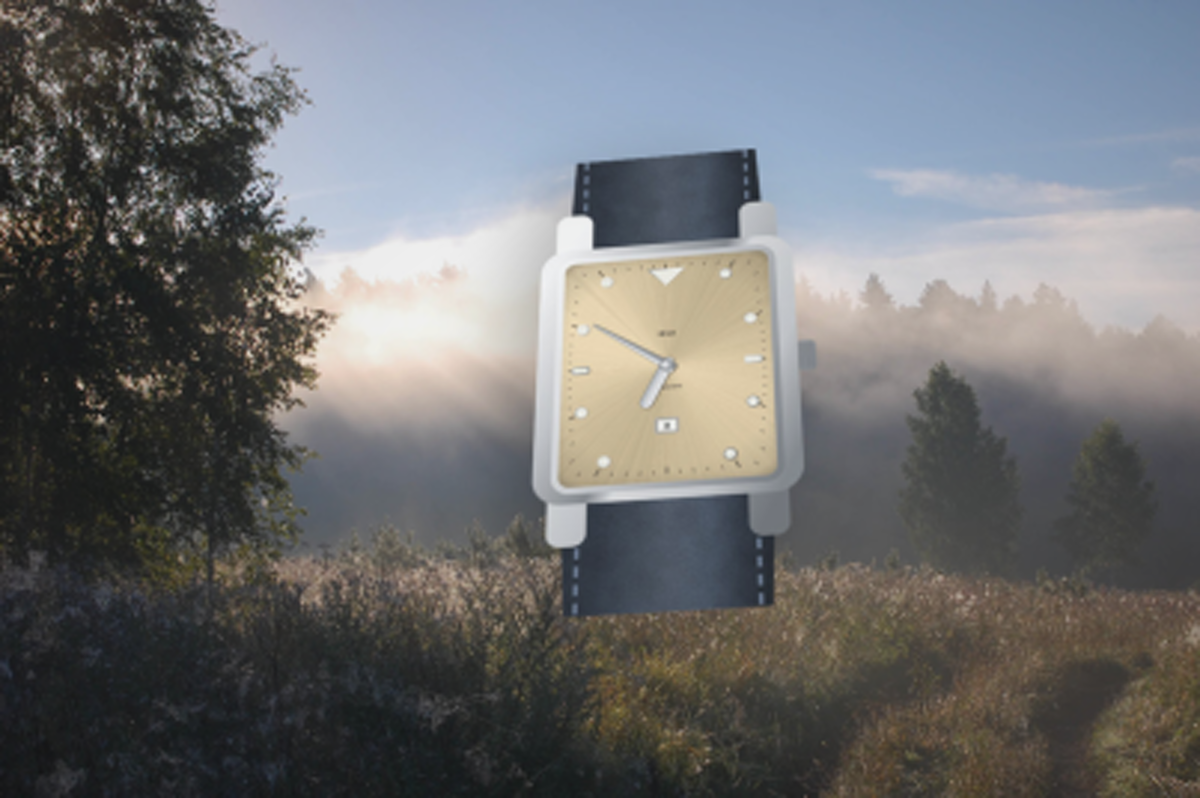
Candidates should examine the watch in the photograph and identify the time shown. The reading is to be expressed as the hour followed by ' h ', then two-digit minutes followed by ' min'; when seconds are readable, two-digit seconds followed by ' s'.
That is 6 h 51 min
